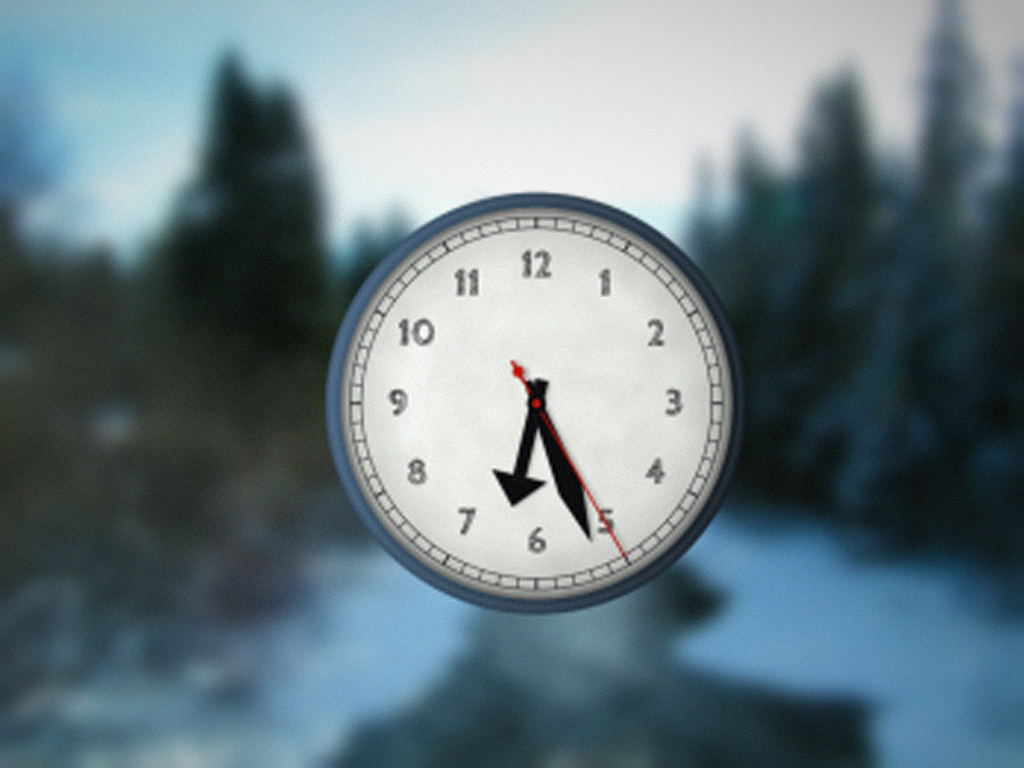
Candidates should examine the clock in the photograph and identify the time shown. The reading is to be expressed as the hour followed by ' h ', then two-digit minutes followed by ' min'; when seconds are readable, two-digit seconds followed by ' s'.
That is 6 h 26 min 25 s
